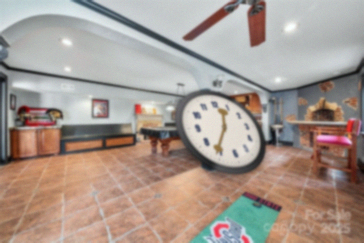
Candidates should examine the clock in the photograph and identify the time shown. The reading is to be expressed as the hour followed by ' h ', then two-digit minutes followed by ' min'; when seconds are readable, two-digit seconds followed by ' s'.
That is 12 h 36 min
